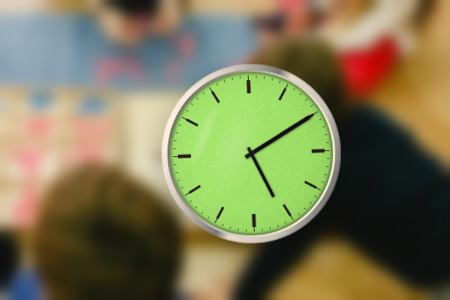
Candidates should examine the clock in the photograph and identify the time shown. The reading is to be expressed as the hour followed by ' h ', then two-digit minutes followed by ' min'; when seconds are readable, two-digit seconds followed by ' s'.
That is 5 h 10 min
